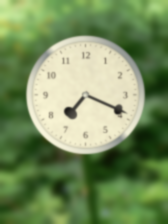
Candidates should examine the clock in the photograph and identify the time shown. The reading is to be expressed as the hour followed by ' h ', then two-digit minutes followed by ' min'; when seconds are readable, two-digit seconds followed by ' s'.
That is 7 h 19 min
